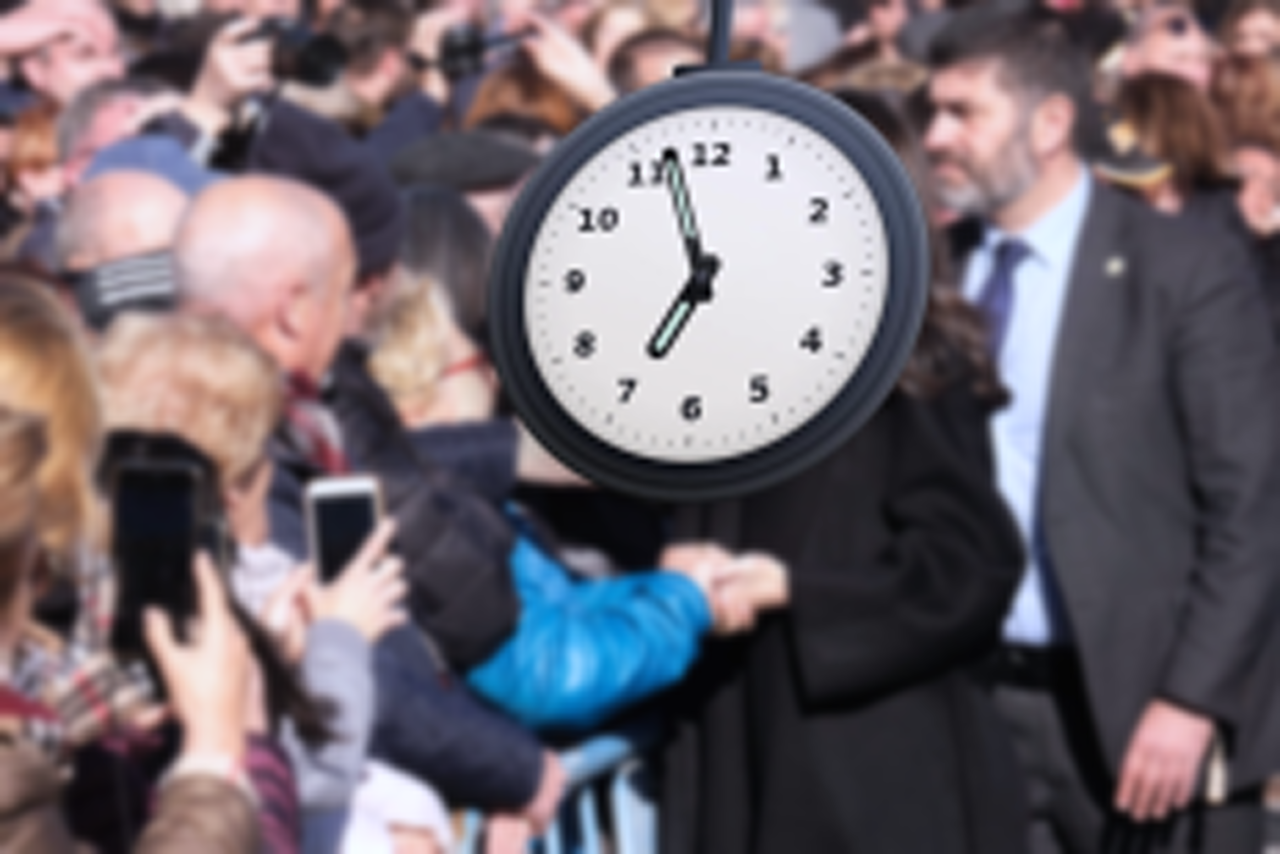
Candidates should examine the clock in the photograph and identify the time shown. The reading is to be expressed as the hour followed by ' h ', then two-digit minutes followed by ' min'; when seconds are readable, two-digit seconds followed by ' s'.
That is 6 h 57 min
